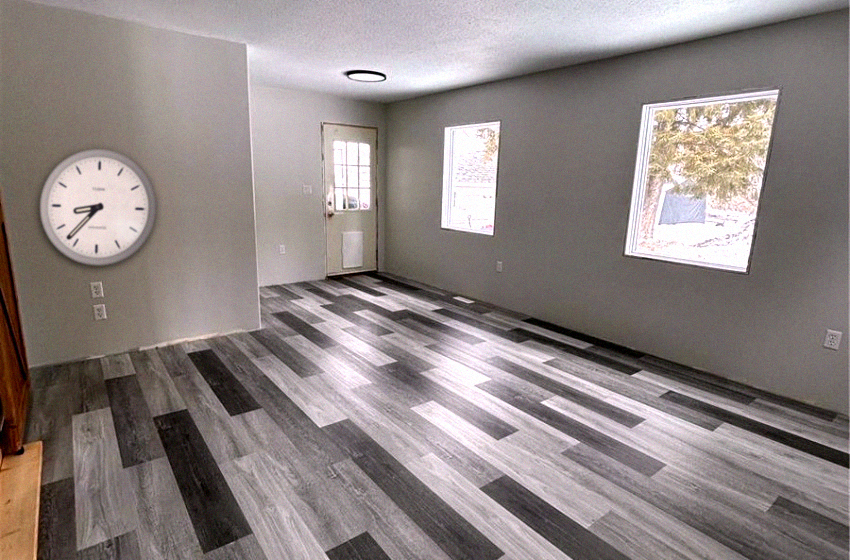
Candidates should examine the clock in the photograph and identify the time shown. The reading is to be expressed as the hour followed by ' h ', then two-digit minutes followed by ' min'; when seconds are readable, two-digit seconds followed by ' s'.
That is 8 h 37 min
